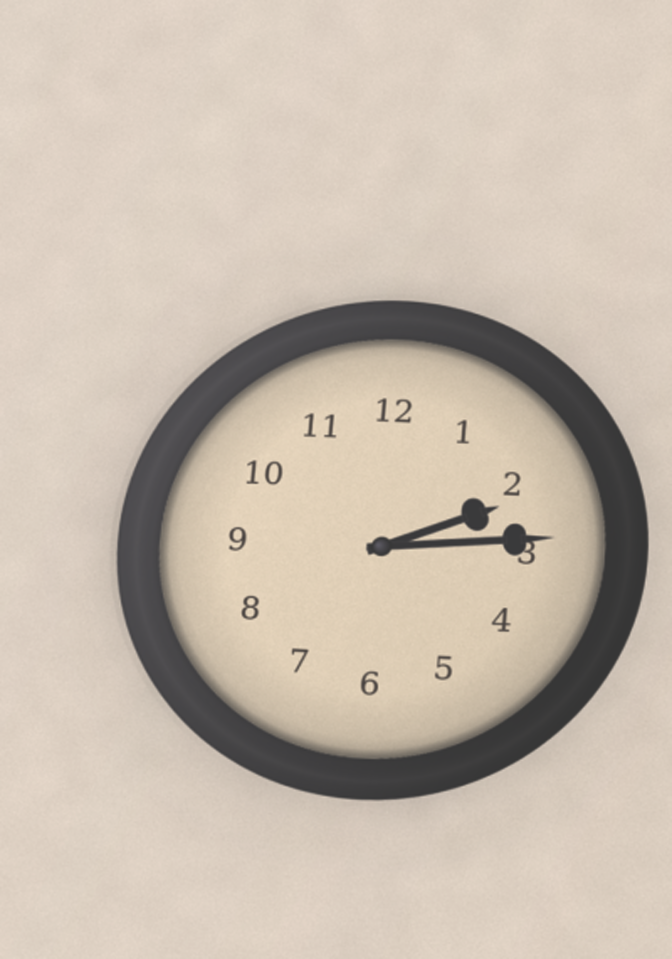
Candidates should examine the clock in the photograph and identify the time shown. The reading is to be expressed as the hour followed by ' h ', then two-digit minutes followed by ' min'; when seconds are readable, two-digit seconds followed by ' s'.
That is 2 h 14 min
